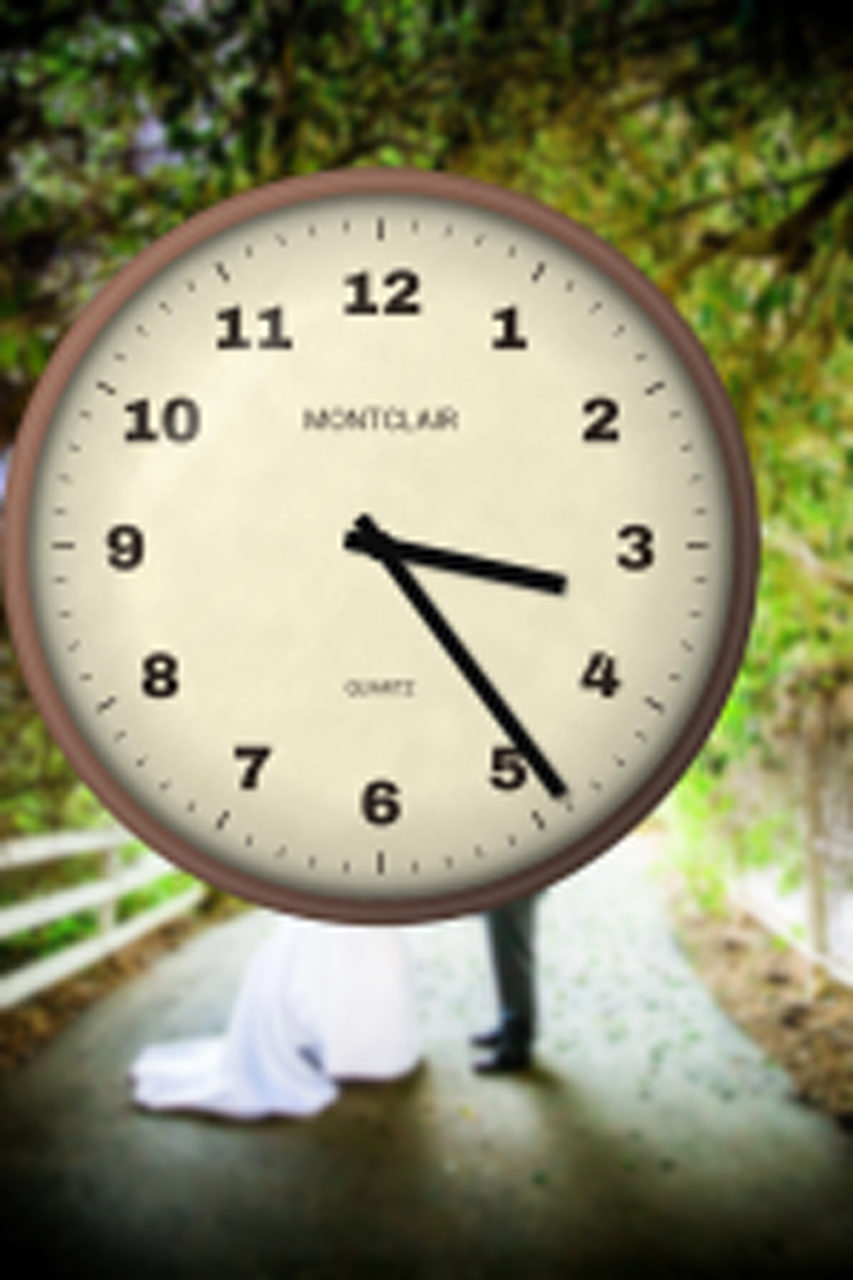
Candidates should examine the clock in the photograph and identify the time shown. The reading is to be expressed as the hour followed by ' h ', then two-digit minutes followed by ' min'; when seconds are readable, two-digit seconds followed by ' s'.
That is 3 h 24 min
